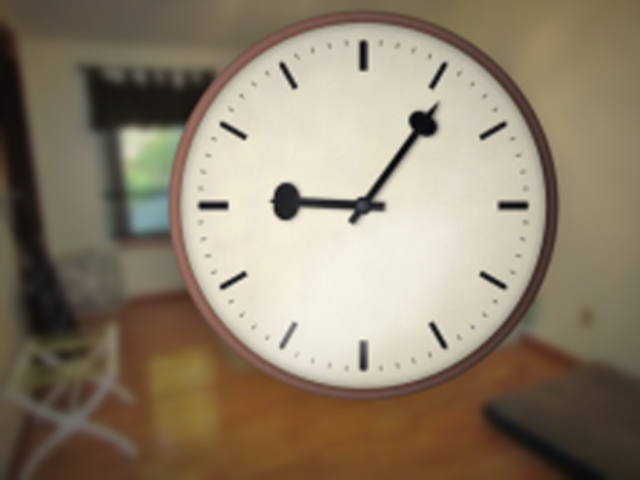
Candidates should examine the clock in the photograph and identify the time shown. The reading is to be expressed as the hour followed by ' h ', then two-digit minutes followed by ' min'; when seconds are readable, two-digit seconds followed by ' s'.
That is 9 h 06 min
